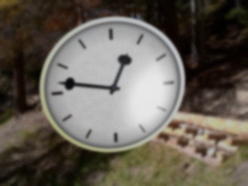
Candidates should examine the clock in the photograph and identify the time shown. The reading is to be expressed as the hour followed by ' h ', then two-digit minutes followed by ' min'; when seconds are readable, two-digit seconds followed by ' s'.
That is 12 h 47 min
